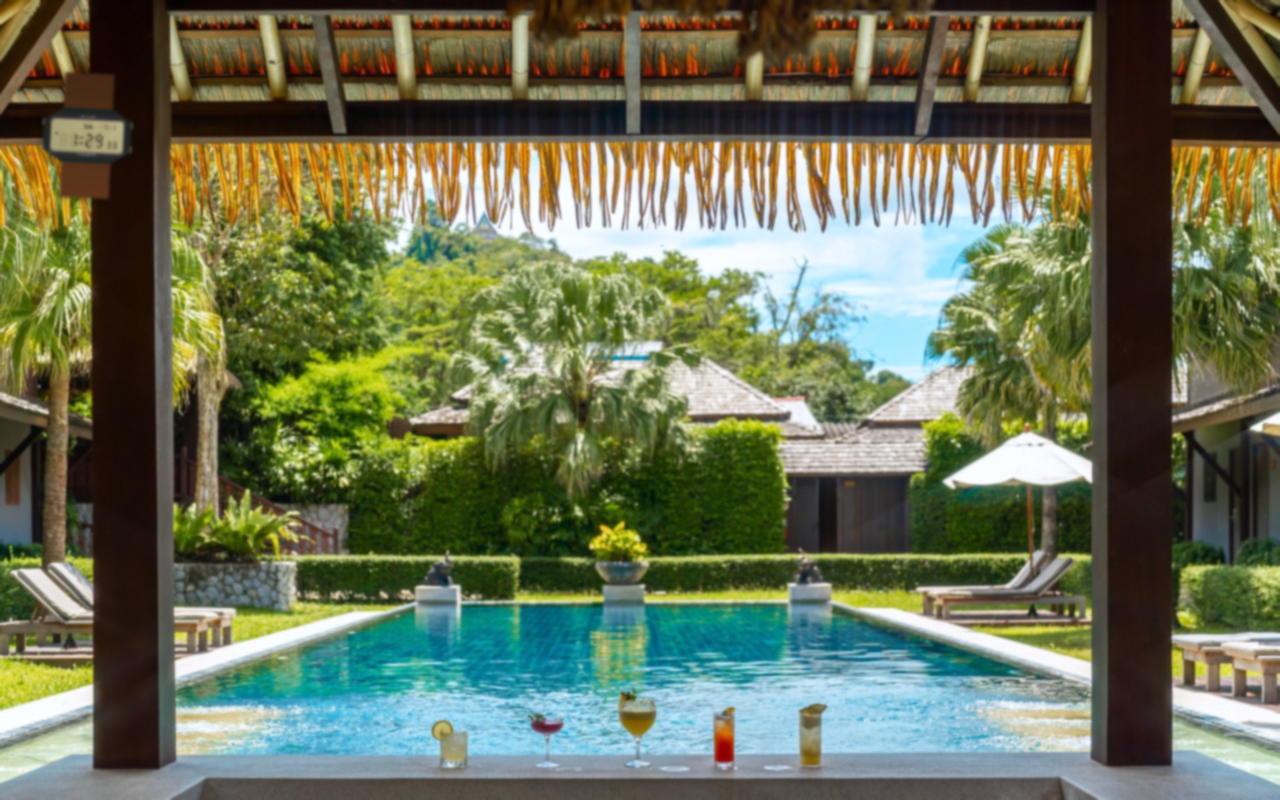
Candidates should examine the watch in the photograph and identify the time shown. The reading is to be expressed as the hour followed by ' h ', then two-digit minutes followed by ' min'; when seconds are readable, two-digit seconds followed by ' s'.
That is 1 h 29 min
